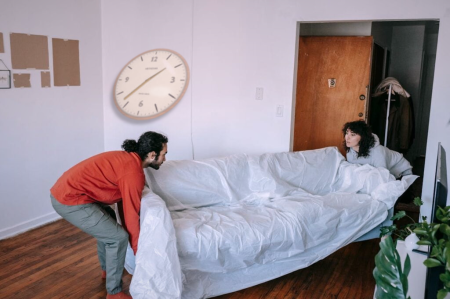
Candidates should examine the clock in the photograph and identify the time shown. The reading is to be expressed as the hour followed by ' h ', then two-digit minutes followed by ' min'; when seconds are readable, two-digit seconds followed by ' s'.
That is 1 h 37 min
